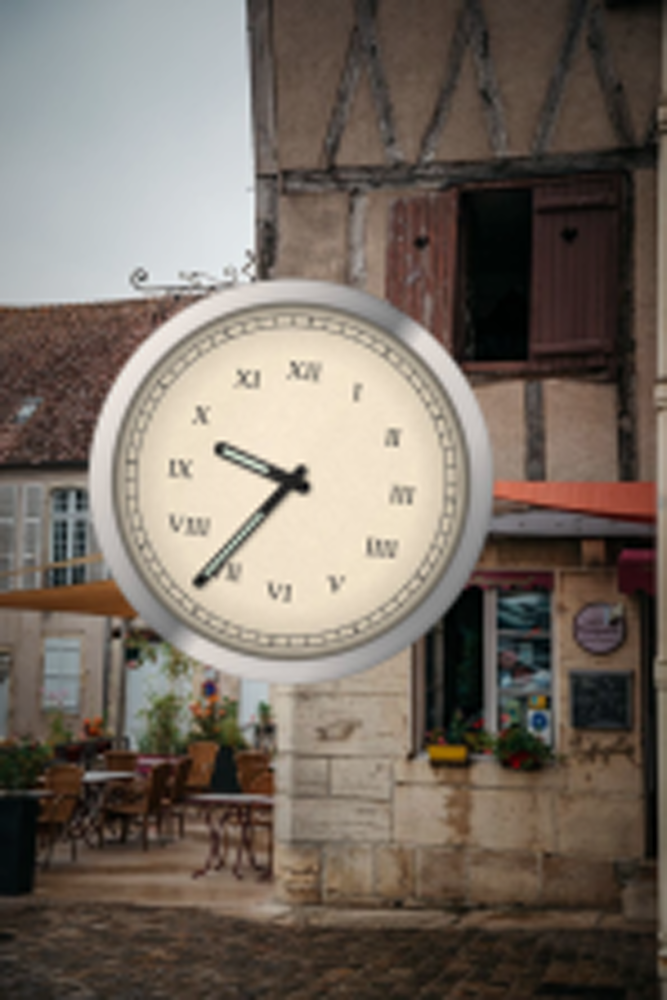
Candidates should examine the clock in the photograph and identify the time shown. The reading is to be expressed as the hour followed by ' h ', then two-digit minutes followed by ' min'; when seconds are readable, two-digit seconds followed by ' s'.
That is 9 h 36 min
